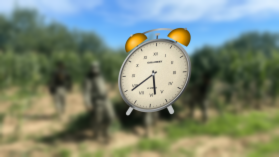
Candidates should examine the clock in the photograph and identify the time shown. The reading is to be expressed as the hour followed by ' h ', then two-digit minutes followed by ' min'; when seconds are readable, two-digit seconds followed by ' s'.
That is 5 h 39 min
